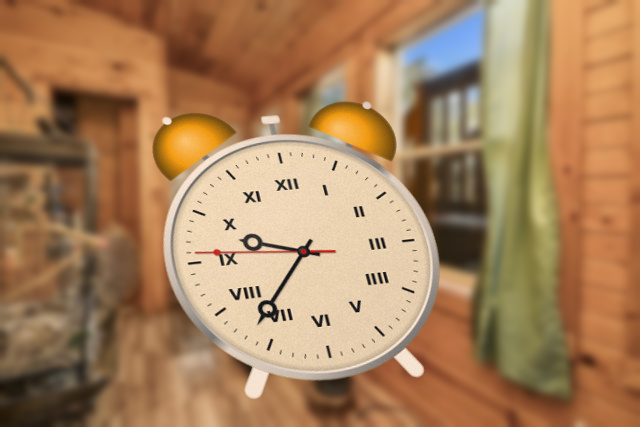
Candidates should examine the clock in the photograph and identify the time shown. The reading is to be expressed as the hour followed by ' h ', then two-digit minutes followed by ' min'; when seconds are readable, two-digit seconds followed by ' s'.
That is 9 h 36 min 46 s
